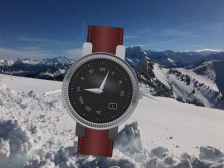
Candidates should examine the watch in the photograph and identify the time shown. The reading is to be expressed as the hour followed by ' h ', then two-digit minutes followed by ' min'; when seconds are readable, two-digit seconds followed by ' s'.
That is 9 h 03 min
